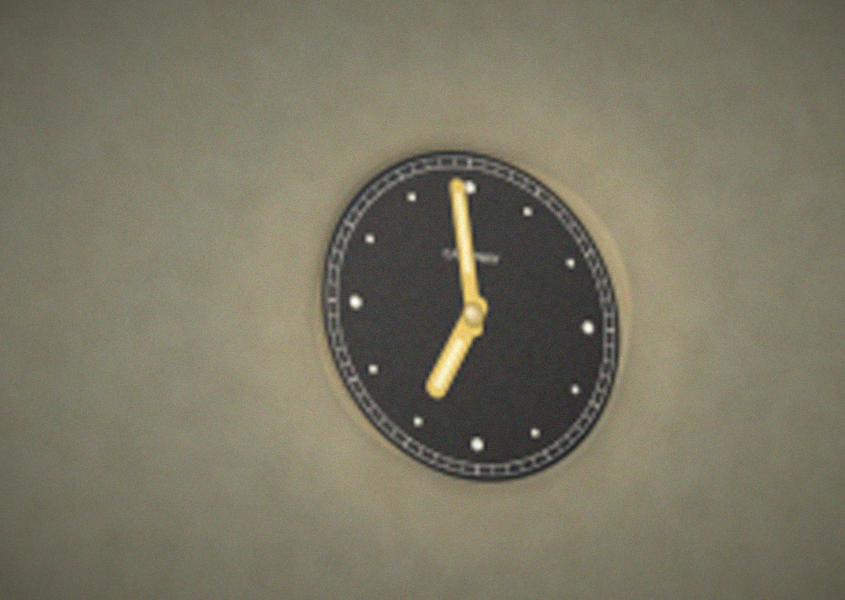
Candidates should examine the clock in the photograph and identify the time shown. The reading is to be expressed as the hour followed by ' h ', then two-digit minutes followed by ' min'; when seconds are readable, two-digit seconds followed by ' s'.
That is 6 h 59 min
